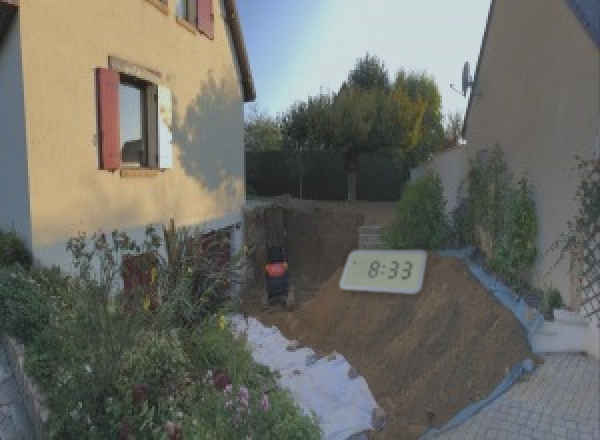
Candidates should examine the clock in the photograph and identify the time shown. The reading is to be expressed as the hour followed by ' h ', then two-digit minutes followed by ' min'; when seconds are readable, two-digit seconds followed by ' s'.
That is 8 h 33 min
